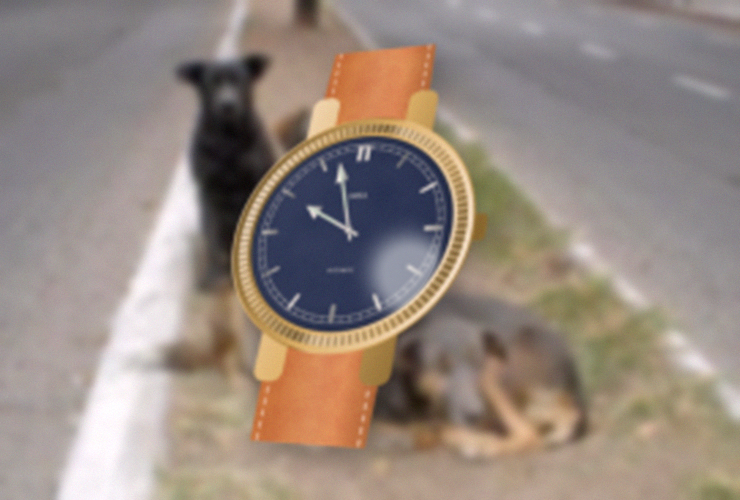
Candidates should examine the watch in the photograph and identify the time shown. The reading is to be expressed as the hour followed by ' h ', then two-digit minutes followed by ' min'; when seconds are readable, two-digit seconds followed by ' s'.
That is 9 h 57 min
